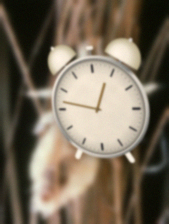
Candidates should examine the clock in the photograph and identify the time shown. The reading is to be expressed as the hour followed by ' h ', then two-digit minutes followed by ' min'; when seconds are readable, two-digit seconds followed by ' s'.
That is 12 h 47 min
